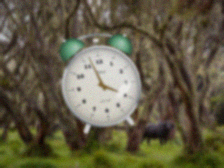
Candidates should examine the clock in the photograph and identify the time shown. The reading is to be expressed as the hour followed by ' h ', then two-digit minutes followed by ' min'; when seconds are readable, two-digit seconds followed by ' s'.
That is 3 h 57 min
